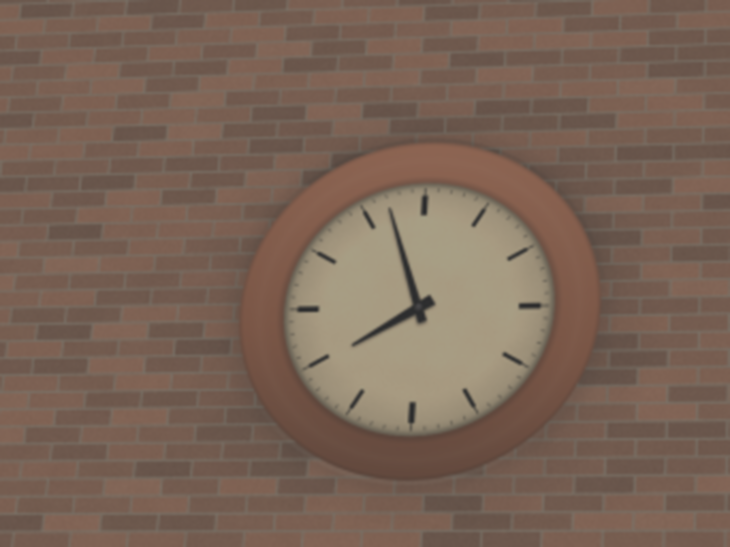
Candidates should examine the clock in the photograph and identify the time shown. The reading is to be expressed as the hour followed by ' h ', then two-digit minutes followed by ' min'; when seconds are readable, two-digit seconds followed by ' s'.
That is 7 h 57 min
